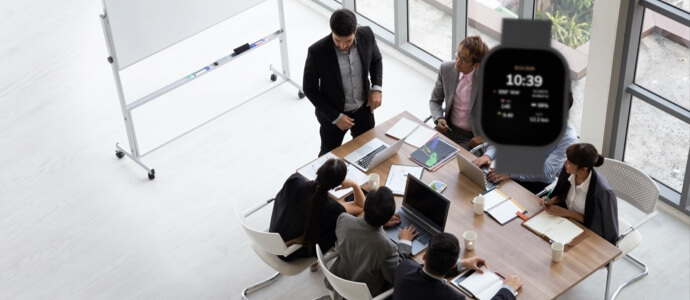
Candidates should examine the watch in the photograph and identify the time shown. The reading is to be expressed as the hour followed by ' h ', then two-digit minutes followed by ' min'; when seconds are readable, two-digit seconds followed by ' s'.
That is 10 h 39 min
